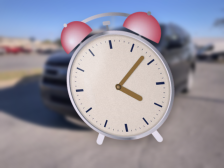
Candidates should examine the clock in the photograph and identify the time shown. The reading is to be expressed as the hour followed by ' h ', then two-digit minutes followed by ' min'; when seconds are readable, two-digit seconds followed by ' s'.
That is 4 h 08 min
